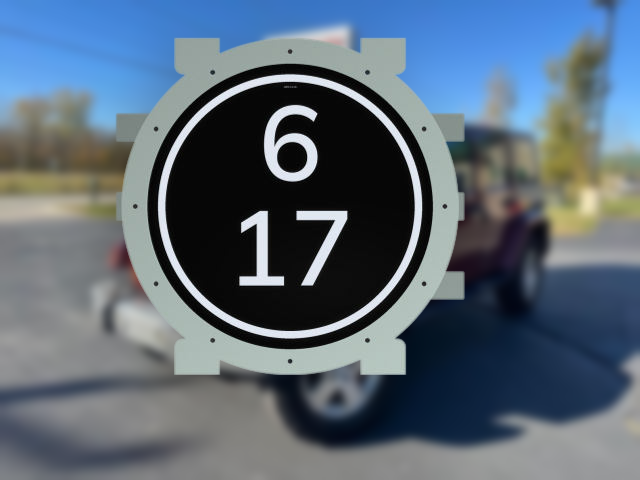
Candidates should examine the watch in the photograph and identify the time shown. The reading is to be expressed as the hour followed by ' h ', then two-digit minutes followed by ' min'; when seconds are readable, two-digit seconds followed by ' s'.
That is 6 h 17 min
